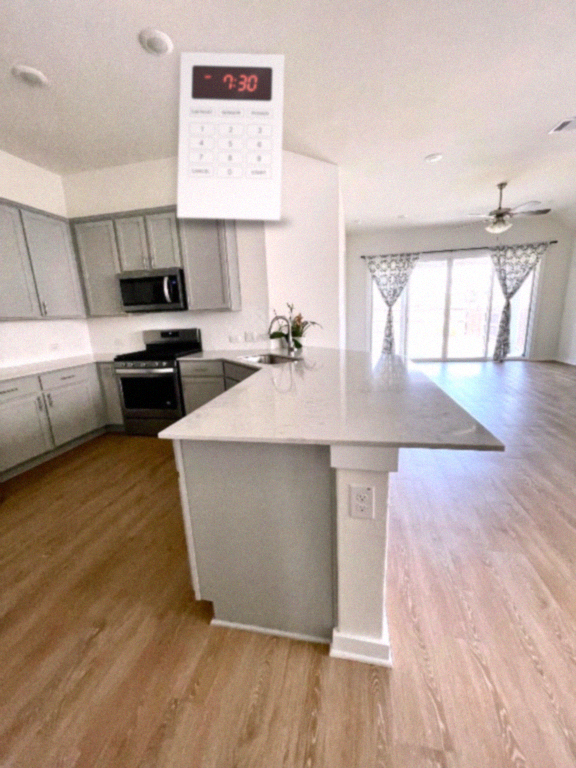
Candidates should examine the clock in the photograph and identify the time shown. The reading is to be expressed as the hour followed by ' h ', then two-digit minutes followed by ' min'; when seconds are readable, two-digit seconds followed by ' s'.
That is 7 h 30 min
